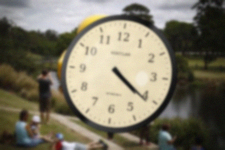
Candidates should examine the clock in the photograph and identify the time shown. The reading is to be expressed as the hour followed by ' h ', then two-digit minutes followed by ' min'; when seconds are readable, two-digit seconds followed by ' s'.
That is 4 h 21 min
